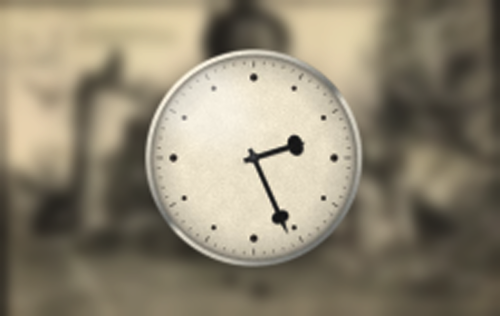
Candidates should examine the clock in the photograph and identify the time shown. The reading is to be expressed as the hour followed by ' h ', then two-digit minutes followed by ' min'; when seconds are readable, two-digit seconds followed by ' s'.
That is 2 h 26 min
